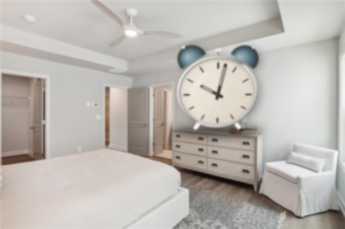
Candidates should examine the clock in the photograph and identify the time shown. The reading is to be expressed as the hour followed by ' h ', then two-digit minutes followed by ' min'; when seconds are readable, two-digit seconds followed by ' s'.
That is 10 h 02 min
